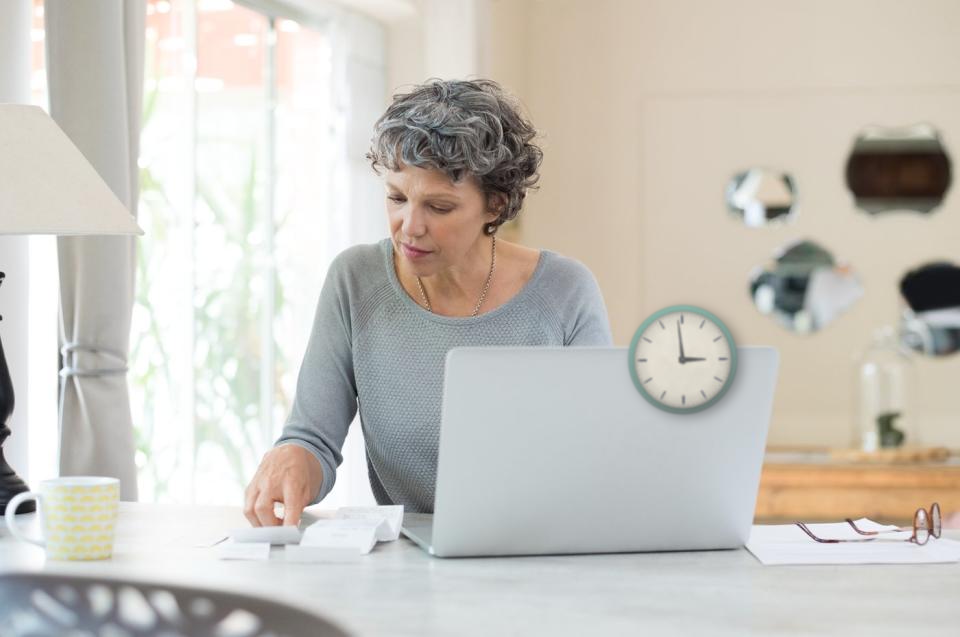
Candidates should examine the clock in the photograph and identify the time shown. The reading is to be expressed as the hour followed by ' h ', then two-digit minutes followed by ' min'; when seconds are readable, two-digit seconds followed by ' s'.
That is 2 h 59 min
